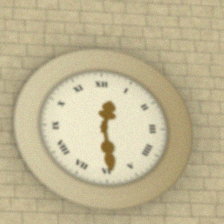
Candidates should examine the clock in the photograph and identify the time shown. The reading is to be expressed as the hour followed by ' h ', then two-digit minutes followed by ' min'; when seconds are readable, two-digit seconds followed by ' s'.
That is 12 h 29 min
